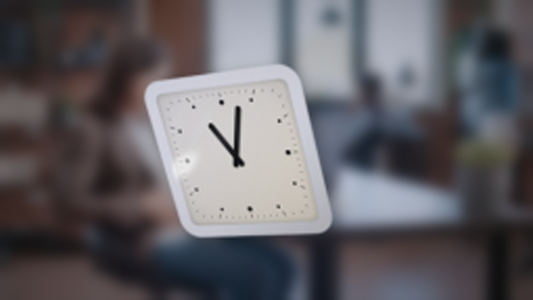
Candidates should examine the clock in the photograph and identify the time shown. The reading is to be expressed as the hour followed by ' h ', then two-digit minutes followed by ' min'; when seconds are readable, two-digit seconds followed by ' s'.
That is 11 h 03 min
